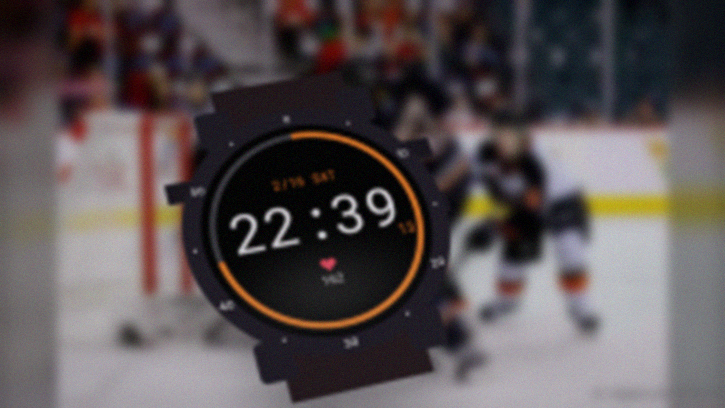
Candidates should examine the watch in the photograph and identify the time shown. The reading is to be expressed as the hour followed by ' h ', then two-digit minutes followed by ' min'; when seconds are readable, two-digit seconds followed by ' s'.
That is 22 h 39 min
